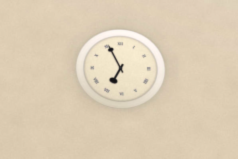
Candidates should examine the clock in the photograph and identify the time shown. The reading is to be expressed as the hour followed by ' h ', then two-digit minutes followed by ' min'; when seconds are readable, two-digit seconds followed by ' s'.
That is 6 h 56 min
